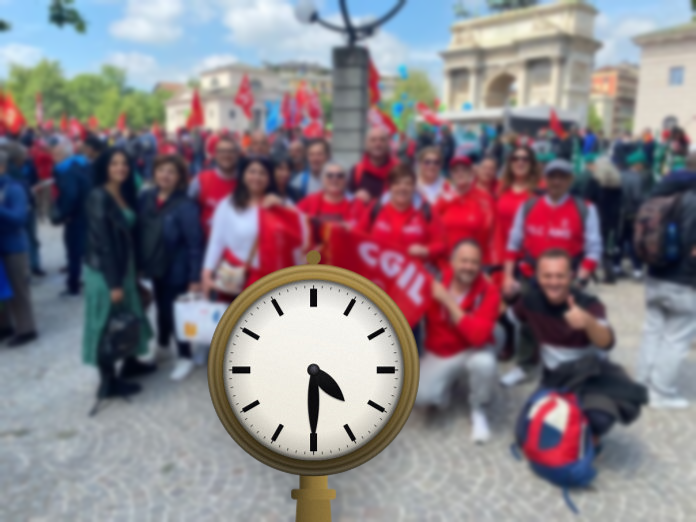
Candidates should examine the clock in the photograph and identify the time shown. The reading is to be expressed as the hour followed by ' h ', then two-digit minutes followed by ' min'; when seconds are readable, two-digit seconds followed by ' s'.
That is 4 h 30 min
